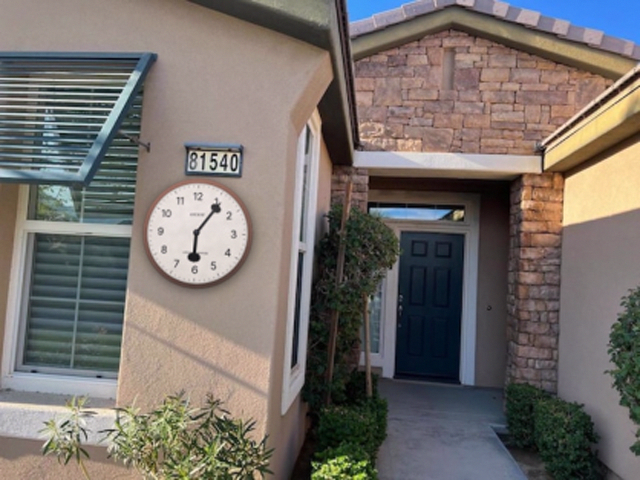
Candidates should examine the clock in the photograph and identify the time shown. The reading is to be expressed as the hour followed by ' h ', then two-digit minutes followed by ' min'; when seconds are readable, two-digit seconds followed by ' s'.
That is 6 h 06 min
